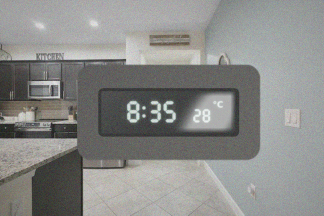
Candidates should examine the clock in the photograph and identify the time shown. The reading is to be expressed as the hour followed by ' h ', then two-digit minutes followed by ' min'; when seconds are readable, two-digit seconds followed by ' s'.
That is 8 h 35 min
